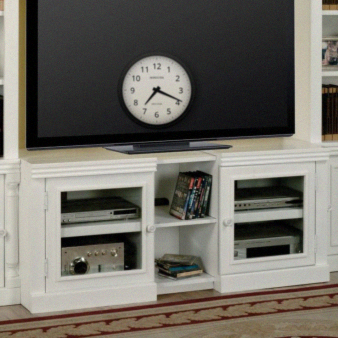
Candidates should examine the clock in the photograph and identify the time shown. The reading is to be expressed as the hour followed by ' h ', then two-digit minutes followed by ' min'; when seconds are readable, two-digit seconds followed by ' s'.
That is 7 h 19 min
